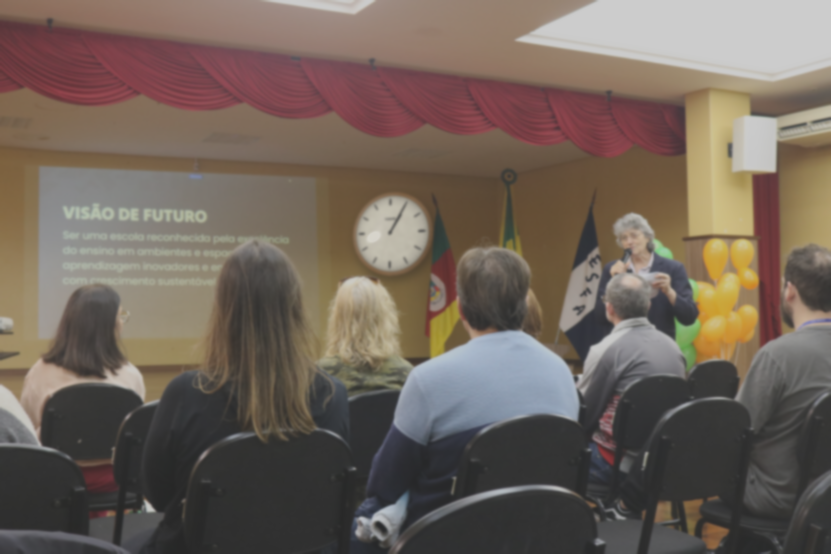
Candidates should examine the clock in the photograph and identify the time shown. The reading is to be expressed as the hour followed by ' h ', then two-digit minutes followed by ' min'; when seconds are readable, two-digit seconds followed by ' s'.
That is 1 h 05 min
